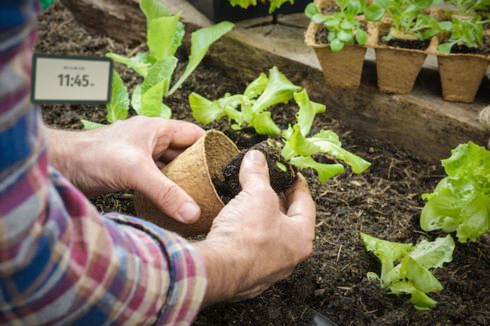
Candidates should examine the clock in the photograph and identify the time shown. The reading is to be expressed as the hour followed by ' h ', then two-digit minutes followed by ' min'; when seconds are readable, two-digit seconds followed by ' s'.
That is 11 h 45 min
